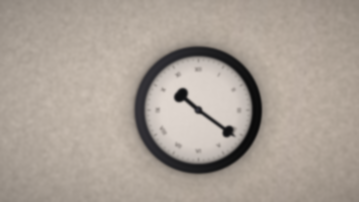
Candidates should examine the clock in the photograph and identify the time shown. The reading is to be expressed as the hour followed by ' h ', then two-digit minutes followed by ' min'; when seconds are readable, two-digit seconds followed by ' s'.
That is 10 h 21 min
